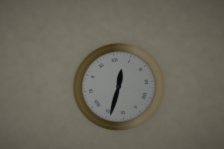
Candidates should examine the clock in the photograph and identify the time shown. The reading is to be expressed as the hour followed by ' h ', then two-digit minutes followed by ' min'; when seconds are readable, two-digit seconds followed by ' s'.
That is 12 h 34 min
